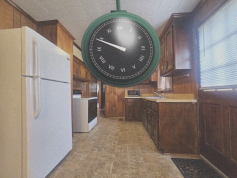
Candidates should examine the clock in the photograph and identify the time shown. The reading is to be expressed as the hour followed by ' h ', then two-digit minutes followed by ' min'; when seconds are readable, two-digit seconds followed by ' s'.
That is 9 h 49 min
